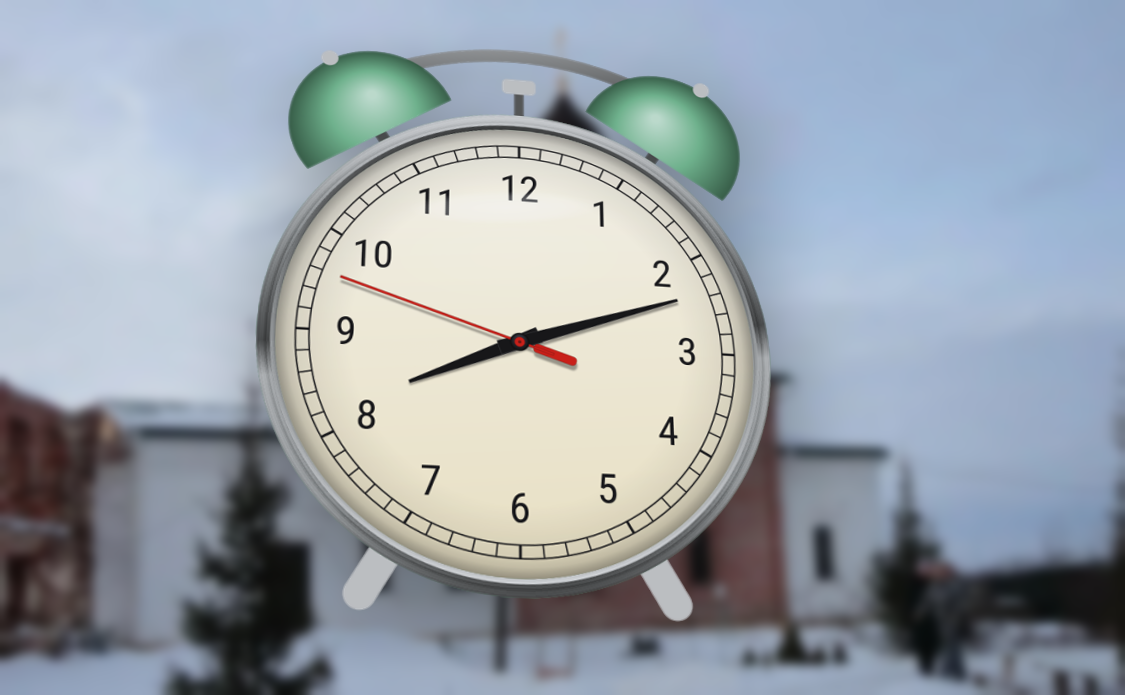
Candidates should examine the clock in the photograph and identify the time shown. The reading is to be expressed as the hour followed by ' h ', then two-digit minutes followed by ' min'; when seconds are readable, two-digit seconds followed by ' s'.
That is 8 h 11 min 48 s
